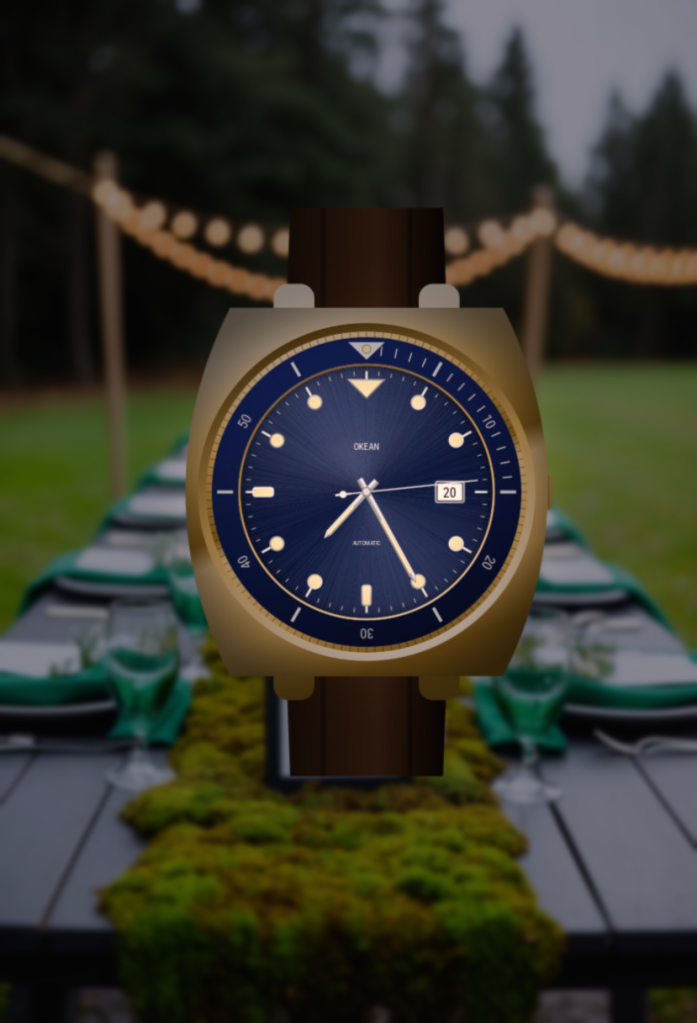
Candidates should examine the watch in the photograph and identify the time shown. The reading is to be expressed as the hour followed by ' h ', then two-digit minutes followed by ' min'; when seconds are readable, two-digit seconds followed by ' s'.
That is 7 h 25 min 14 s
